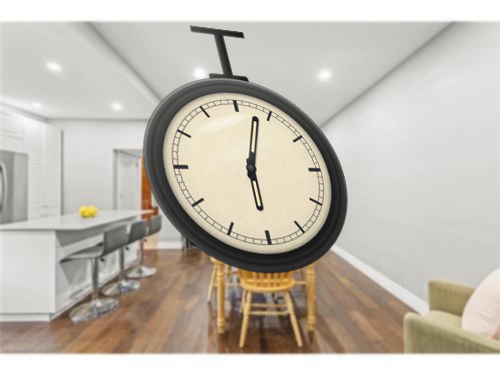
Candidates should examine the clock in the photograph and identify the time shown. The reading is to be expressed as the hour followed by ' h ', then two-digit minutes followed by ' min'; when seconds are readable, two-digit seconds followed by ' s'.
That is 6 h 03 min
